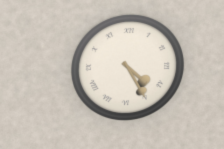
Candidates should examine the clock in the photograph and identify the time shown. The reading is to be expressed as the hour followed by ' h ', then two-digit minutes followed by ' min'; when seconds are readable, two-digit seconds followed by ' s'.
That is 4 h 25 min
